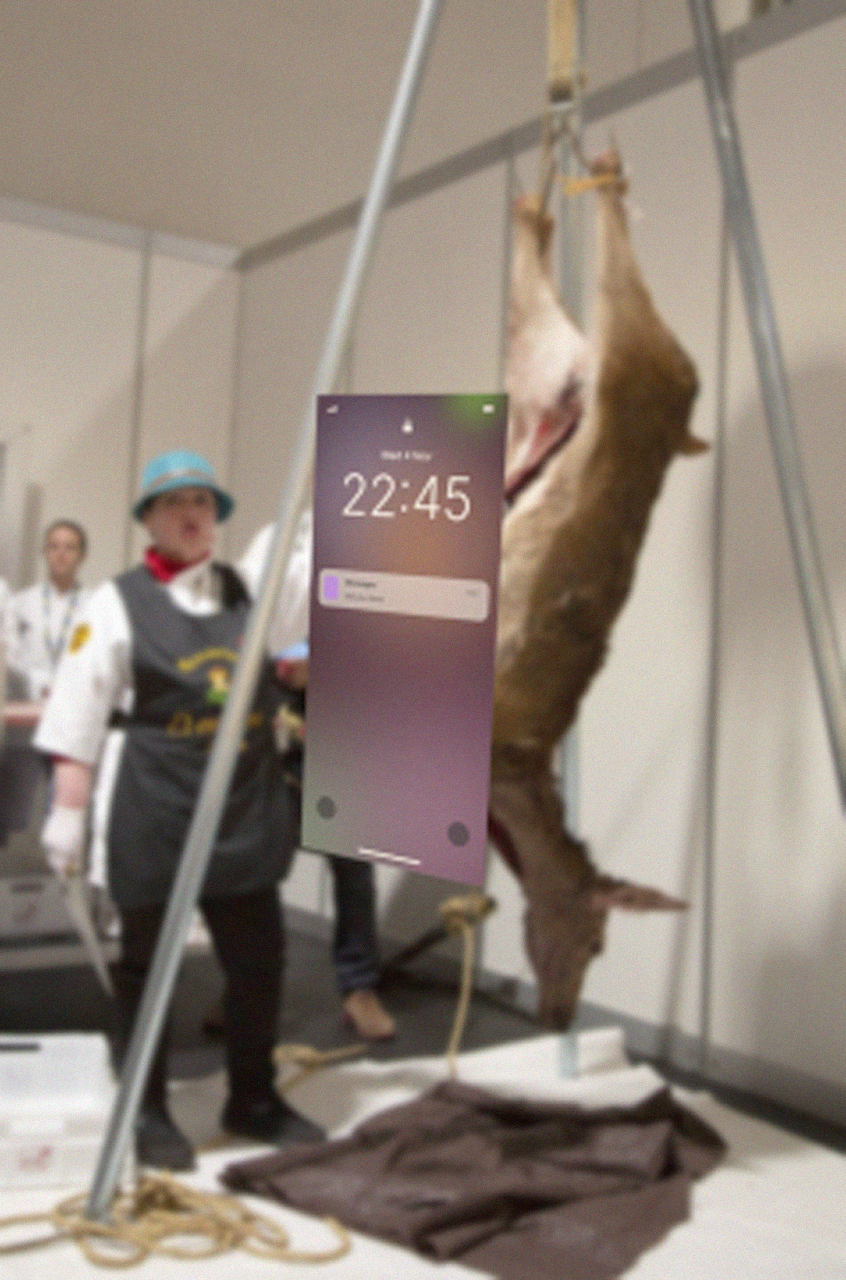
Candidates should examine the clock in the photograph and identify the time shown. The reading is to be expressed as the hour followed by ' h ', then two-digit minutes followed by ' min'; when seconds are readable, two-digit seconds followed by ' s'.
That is 22 h 45 min
